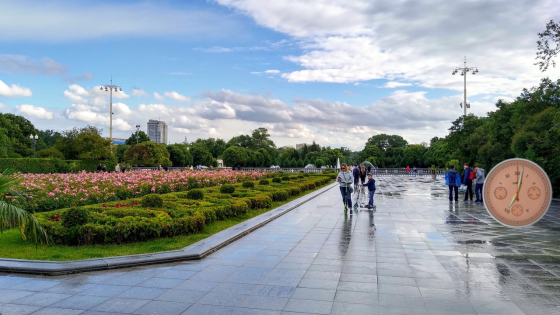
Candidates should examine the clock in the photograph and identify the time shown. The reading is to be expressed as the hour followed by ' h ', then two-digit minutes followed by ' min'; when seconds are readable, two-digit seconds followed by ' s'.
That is 7 h 02 min
